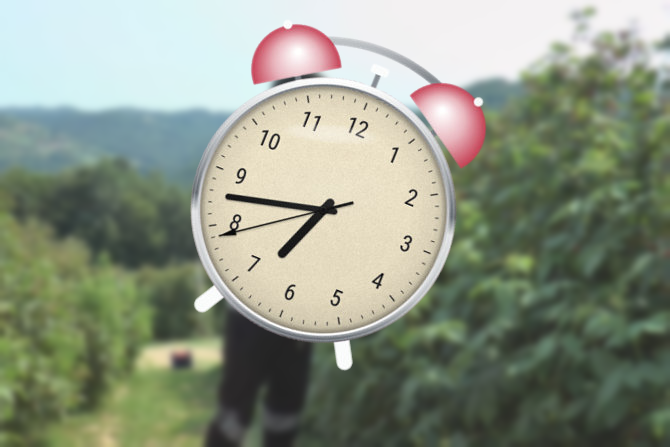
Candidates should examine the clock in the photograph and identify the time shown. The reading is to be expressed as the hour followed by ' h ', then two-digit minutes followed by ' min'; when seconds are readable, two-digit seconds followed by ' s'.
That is 6 h 42 min 39 s
